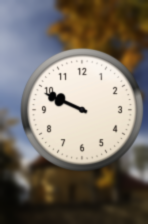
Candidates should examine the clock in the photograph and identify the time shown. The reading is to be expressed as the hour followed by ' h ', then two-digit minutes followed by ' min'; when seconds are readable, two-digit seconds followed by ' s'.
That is 9 h 49 min
